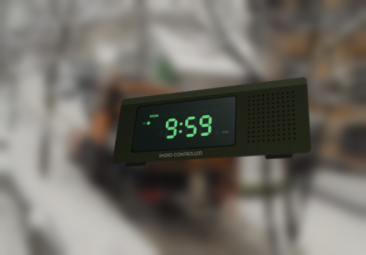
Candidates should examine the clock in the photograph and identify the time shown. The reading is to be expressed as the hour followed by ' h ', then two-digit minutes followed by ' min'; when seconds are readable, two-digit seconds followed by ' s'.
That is 9 h 59 min
